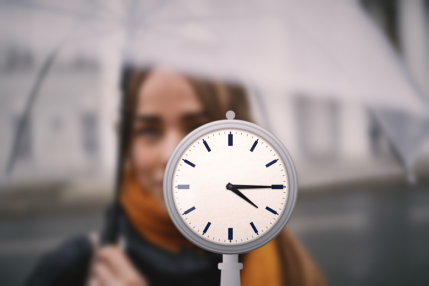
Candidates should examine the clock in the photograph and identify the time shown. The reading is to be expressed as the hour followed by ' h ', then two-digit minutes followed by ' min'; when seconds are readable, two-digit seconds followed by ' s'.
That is 4 h 15 min
